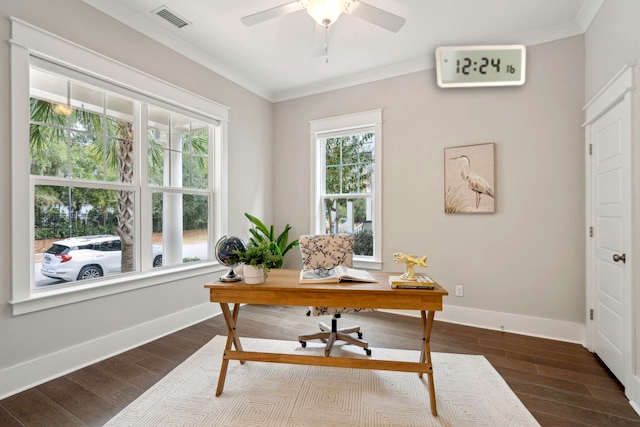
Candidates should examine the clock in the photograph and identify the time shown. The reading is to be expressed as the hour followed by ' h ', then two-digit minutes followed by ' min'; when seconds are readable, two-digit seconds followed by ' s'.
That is 12 h 24 min 16 s
